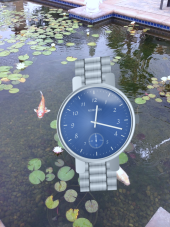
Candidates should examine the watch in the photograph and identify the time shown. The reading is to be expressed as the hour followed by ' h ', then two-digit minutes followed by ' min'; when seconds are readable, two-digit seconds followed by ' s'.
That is 12 h 18 min
